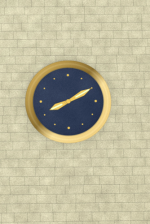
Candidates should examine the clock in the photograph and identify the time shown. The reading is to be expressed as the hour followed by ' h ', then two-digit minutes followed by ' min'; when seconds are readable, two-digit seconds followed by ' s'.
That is 8 h 10 min
